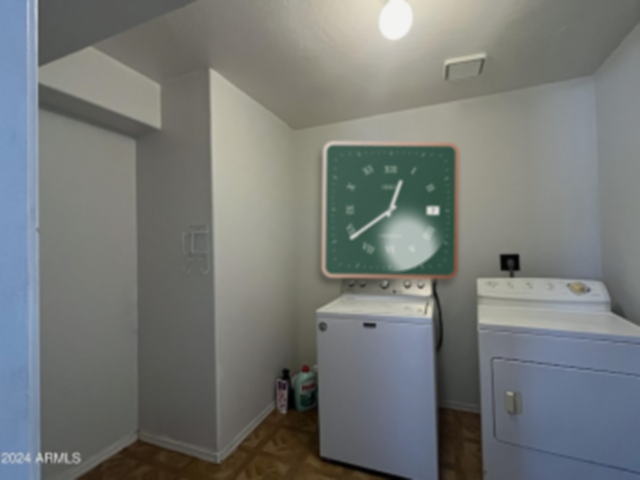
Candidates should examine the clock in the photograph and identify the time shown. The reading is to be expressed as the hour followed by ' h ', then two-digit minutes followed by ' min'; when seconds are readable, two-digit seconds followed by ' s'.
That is 12 h 39 min
